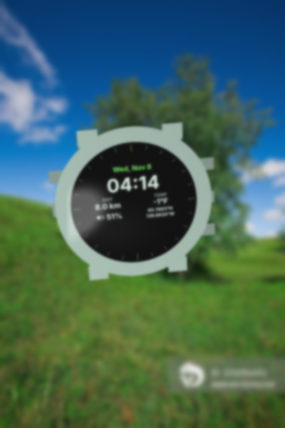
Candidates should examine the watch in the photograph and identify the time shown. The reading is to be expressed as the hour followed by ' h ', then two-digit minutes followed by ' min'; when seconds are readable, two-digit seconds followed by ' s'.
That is 4 h 14 min
